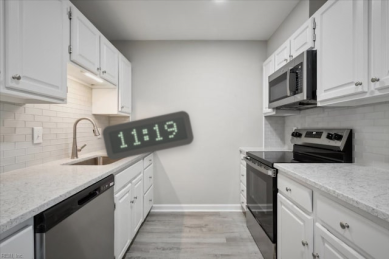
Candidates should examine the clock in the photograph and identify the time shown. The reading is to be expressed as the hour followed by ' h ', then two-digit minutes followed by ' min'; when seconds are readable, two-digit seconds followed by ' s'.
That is 11 h 19 min
